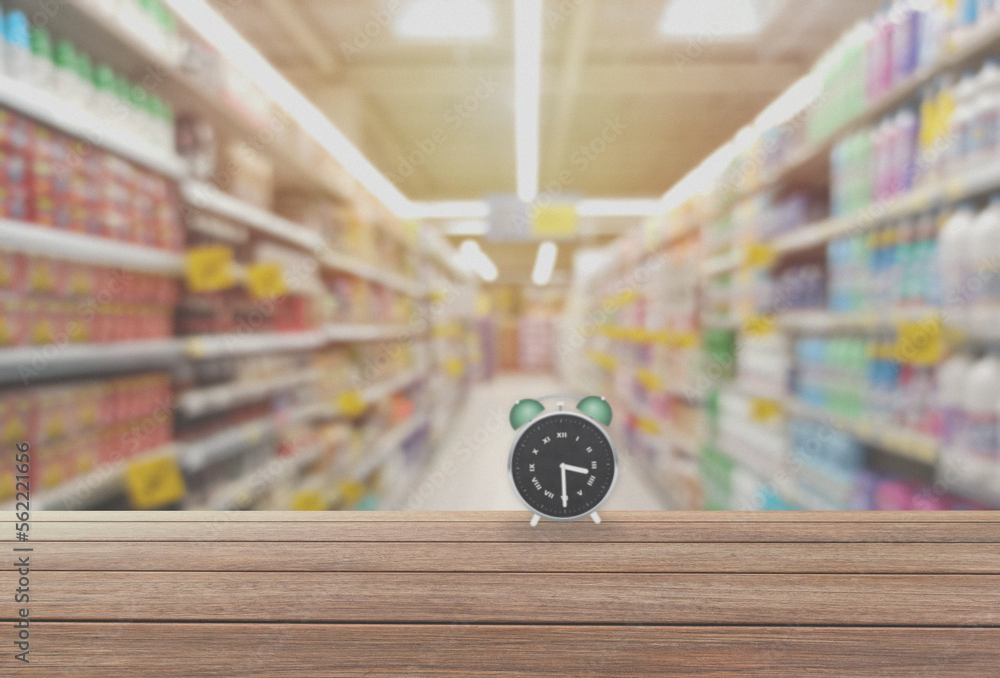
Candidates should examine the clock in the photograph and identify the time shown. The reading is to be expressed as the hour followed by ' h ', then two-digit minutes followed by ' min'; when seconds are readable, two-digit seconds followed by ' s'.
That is 3 h 30 min
